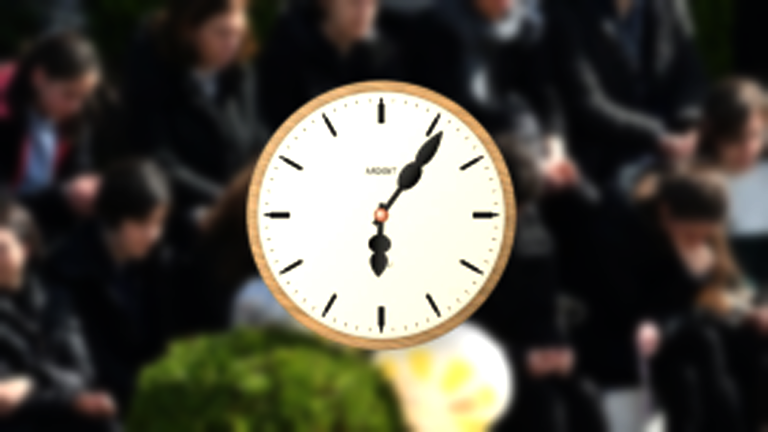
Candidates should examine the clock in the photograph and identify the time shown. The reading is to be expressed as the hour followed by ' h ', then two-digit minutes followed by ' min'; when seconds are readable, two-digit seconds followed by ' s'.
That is 6 h 06 min
